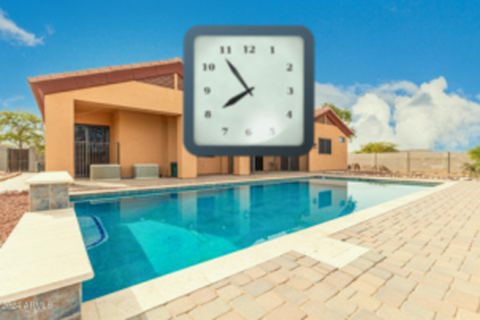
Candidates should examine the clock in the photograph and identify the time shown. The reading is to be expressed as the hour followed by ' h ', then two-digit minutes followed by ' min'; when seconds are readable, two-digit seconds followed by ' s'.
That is 7 h 54 min
